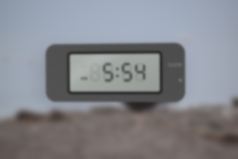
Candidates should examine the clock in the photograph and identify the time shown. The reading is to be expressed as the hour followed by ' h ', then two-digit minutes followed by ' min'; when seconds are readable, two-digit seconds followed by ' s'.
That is 5 h 54 min
